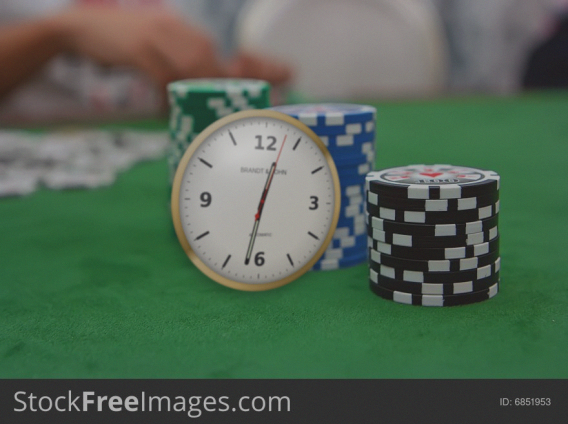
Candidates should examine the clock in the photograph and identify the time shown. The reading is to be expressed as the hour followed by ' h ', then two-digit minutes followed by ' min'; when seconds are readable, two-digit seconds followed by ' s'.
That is 12 h 32 min 03 s
